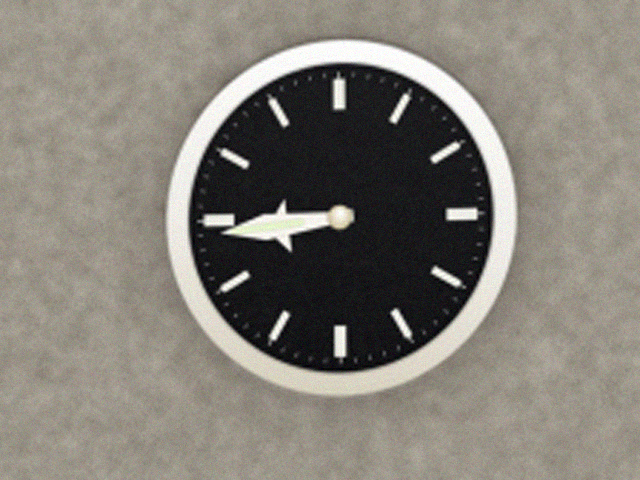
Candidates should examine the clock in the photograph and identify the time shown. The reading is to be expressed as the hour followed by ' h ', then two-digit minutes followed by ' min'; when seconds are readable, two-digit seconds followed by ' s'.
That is 8 h 44 min
